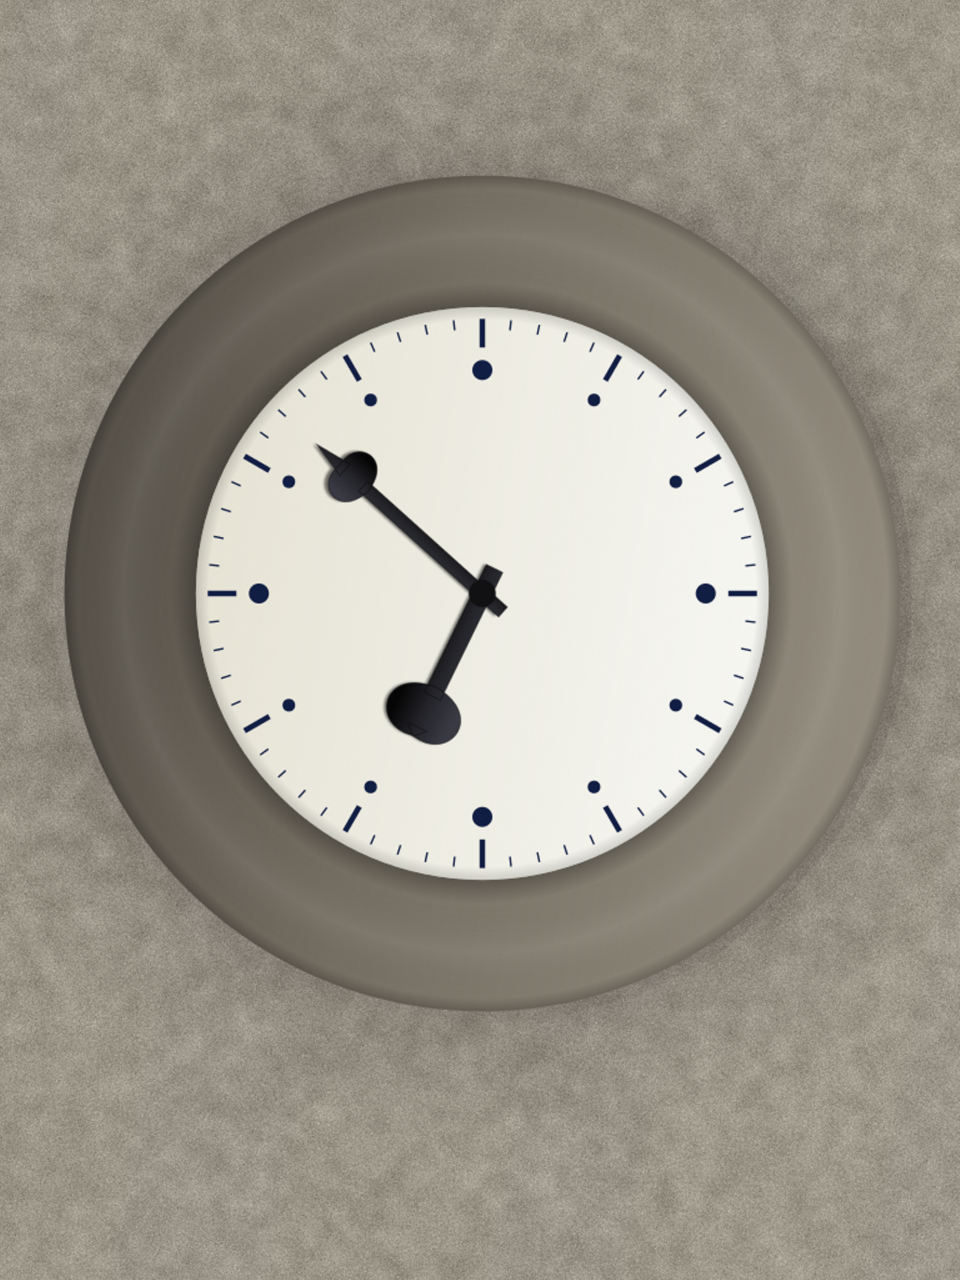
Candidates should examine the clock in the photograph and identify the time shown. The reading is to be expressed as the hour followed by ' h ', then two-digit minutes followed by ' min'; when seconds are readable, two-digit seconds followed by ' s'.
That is 6 h 52 min
